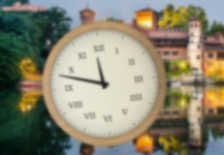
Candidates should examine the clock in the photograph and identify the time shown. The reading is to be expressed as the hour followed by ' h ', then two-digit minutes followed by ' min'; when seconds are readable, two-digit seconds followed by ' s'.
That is 11 h 48 min
